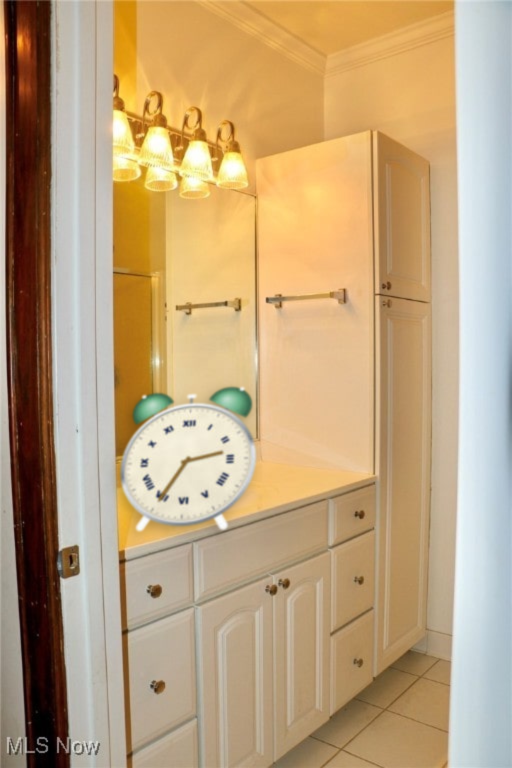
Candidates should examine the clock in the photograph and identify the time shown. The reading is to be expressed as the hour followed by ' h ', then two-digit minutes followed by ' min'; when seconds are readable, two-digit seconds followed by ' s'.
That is 2 h 35 min
